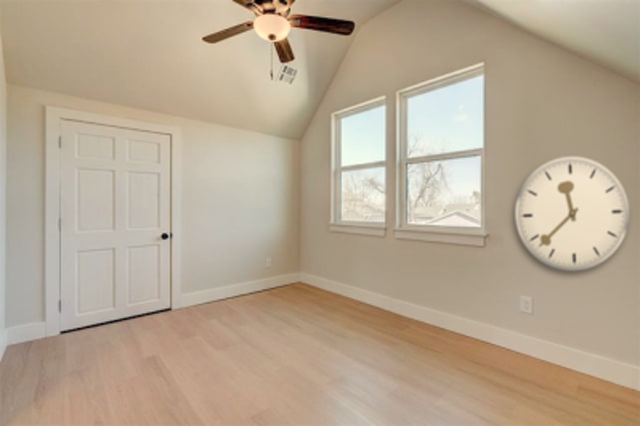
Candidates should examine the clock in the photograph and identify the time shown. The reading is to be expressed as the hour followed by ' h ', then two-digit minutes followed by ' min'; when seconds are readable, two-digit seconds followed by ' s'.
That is 11 h 38 min
